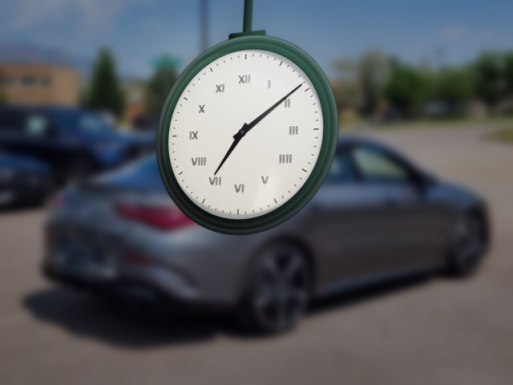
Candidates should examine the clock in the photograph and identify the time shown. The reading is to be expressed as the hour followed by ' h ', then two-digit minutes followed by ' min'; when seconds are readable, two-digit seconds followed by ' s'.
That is 7 h 09 min
